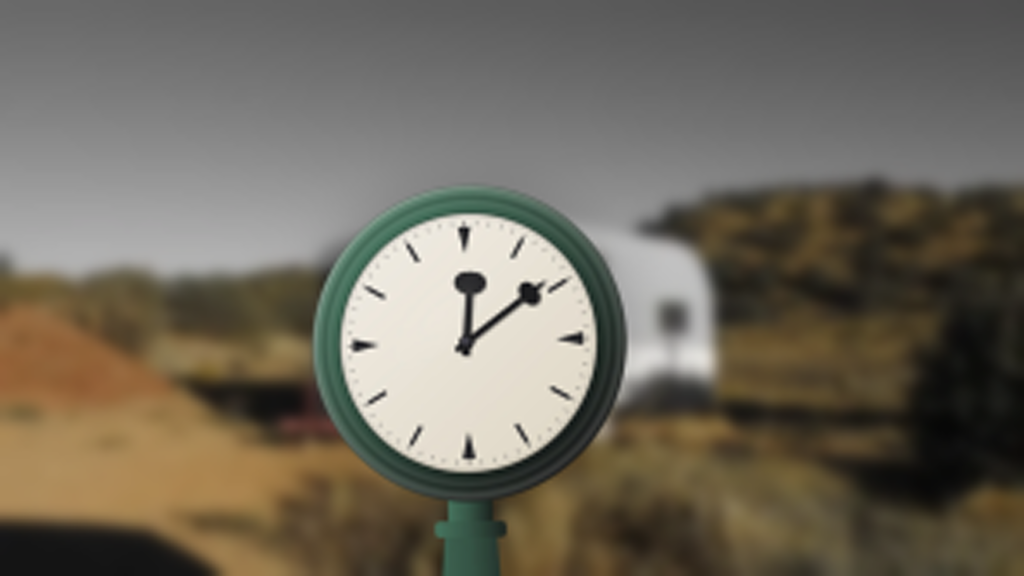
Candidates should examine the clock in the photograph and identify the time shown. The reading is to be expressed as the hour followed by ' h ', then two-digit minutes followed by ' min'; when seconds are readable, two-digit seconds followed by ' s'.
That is 12 h 09 min
